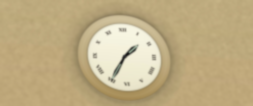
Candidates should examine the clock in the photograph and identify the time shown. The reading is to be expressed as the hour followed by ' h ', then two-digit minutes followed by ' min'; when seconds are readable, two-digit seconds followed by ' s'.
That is 1 h 35 min
